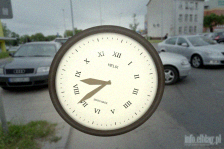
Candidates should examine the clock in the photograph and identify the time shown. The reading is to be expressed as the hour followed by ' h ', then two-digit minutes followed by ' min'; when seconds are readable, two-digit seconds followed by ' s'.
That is 8 h 36 min
